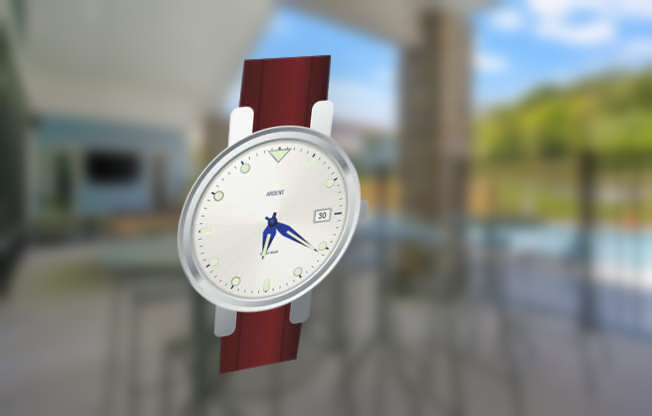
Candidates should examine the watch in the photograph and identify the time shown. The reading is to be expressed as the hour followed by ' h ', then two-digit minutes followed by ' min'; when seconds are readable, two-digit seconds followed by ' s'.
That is 6 h 21 min
